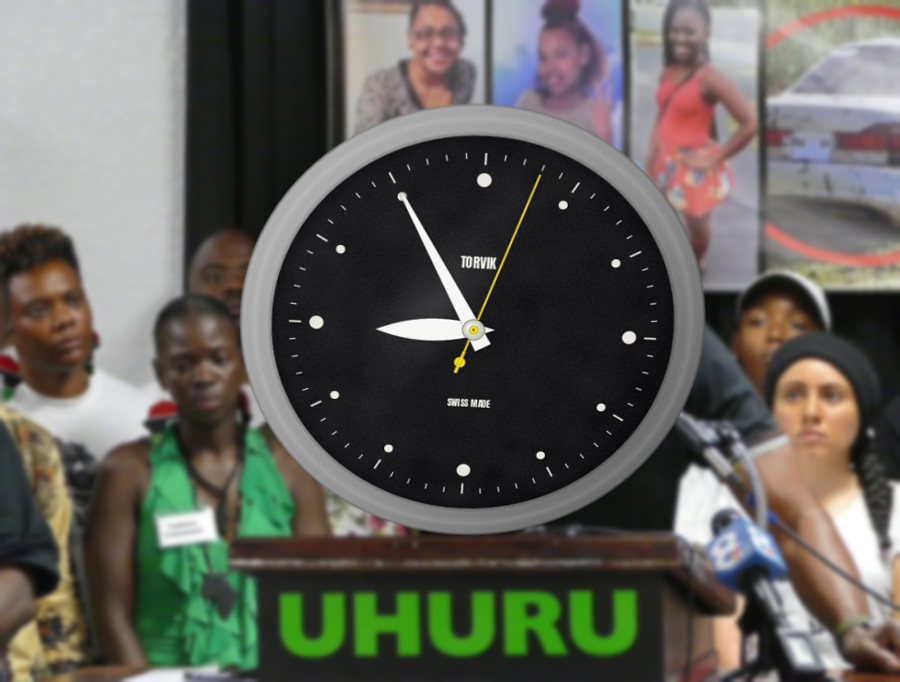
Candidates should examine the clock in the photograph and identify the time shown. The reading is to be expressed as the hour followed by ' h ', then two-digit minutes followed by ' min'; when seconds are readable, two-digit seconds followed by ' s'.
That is 8 h 55 min 03 s
